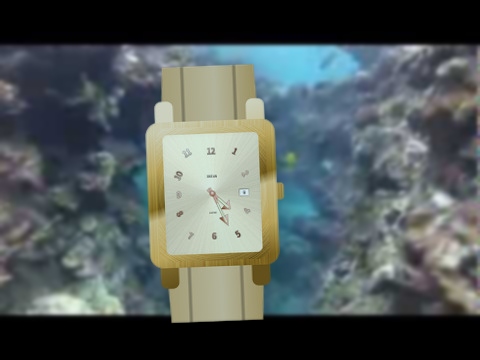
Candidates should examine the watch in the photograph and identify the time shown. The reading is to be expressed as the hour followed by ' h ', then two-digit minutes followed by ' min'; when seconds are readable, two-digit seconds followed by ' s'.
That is 4 h 26 min
